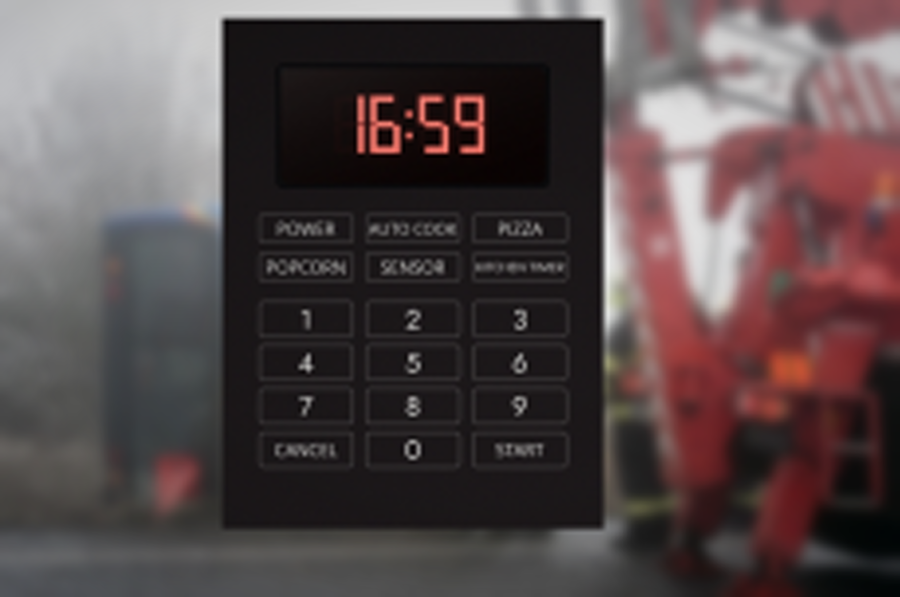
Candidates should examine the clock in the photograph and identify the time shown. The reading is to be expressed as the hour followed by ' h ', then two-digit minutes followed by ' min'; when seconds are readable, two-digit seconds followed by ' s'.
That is 16 h 59 min
